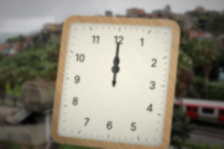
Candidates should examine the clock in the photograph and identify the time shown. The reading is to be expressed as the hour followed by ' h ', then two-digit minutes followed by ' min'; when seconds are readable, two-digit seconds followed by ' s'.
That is 12 h 00 min
